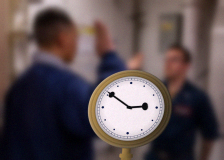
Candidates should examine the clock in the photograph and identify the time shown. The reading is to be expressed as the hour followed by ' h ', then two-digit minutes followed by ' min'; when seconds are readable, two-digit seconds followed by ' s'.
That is 2 h 51 min
